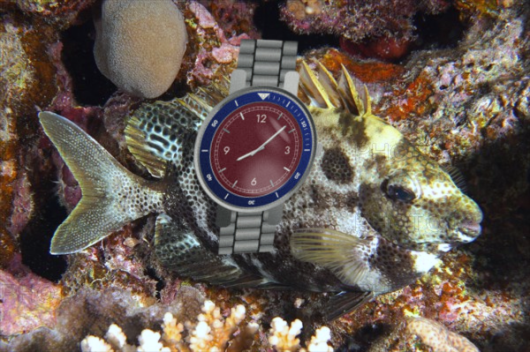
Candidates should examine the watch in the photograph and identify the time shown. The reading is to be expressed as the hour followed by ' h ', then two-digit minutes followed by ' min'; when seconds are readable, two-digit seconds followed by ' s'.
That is 8 h 08 min
